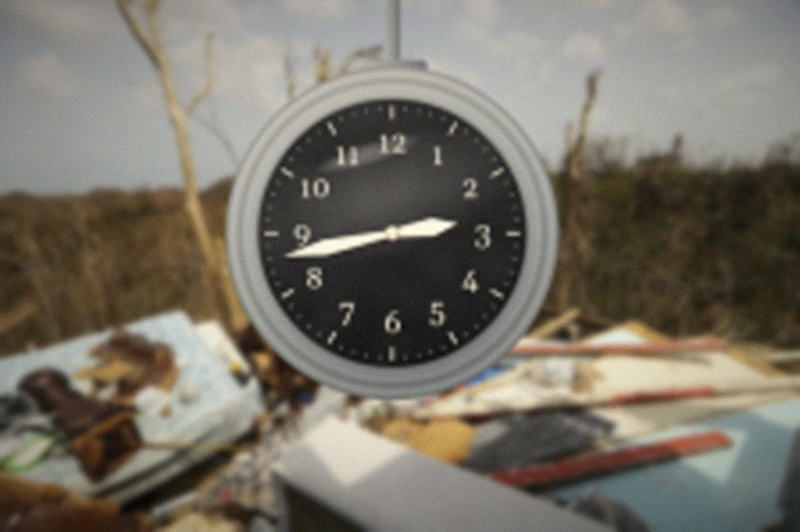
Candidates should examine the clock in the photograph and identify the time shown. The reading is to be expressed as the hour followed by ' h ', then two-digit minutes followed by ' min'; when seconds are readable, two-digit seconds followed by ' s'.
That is 2 h 43 min
